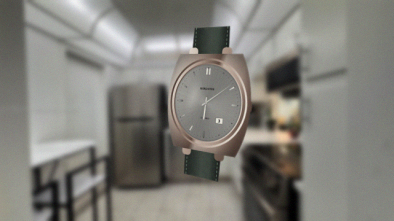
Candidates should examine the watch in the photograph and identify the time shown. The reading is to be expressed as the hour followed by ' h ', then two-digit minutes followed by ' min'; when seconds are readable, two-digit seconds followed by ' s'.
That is 6 h 09 min
